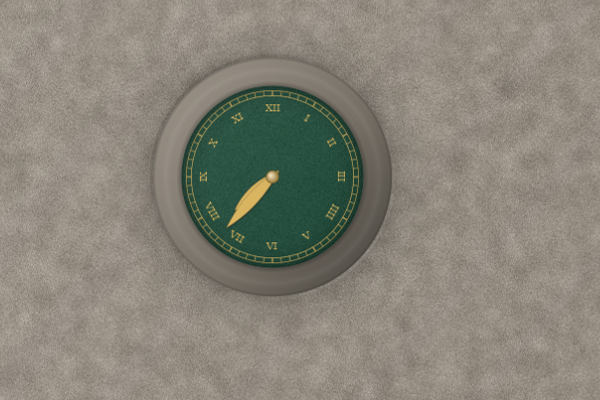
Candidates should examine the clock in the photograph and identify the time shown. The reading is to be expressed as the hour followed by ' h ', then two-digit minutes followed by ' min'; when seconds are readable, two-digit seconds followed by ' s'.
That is 7 h 37 min
